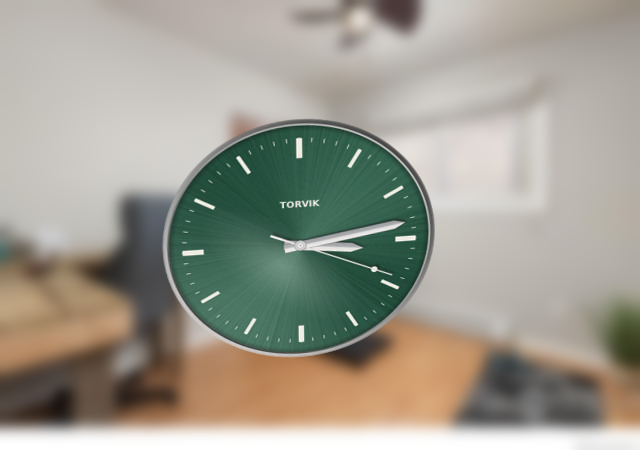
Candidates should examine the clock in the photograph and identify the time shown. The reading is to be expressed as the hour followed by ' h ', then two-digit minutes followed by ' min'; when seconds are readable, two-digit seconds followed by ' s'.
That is 3 h 13 min 19 s
